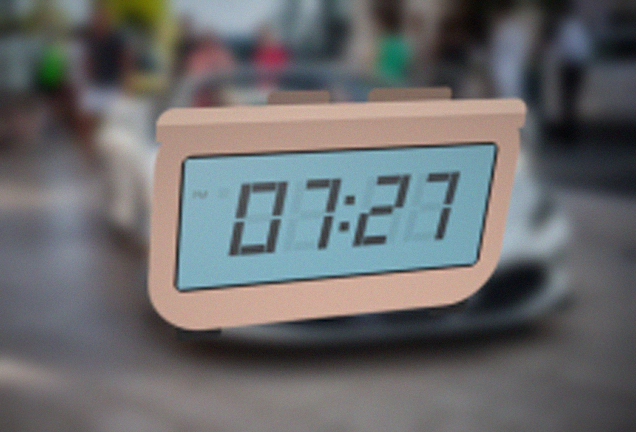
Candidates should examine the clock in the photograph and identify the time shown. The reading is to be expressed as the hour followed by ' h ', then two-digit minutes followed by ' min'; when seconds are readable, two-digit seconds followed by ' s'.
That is 7 h 27 min
